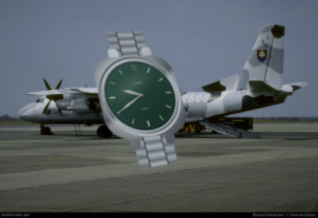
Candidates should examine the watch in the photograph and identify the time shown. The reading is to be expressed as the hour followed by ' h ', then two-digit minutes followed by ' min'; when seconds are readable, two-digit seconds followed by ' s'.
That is 9 h 40 min
